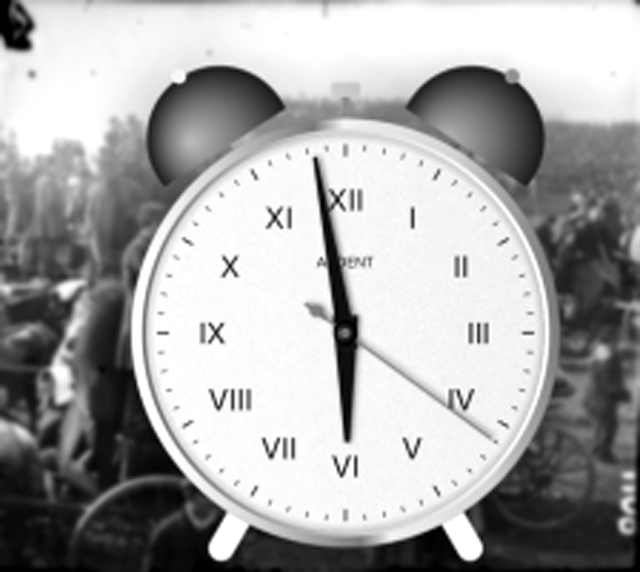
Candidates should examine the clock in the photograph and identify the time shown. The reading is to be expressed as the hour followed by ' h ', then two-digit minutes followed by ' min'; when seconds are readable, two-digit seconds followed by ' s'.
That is 5 h 58 min 21 s
